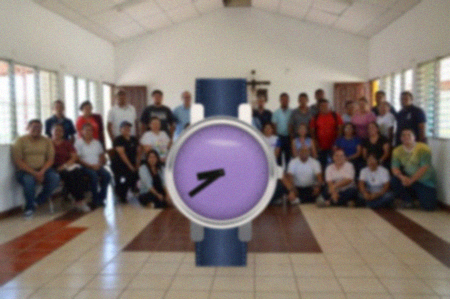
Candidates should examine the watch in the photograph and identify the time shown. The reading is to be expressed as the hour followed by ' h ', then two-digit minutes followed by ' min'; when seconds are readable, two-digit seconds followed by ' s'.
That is 8 h 39 min
